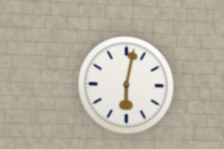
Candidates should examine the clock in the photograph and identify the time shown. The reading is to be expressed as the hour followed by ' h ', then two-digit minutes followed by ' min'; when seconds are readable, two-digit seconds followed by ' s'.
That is 6 h 02 min
